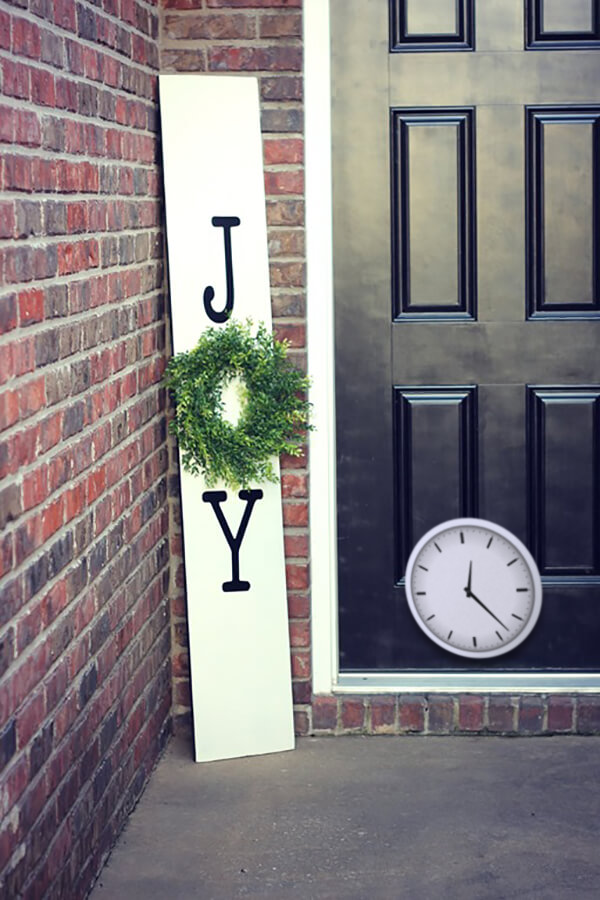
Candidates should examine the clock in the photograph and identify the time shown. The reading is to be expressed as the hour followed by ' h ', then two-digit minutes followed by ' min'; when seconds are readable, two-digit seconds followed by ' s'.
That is 12 h 23 min
